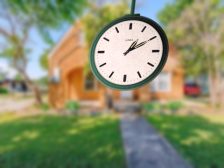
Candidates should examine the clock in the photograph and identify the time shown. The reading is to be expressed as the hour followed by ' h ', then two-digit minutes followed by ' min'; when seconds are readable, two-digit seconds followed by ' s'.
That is 1 h 10 min
